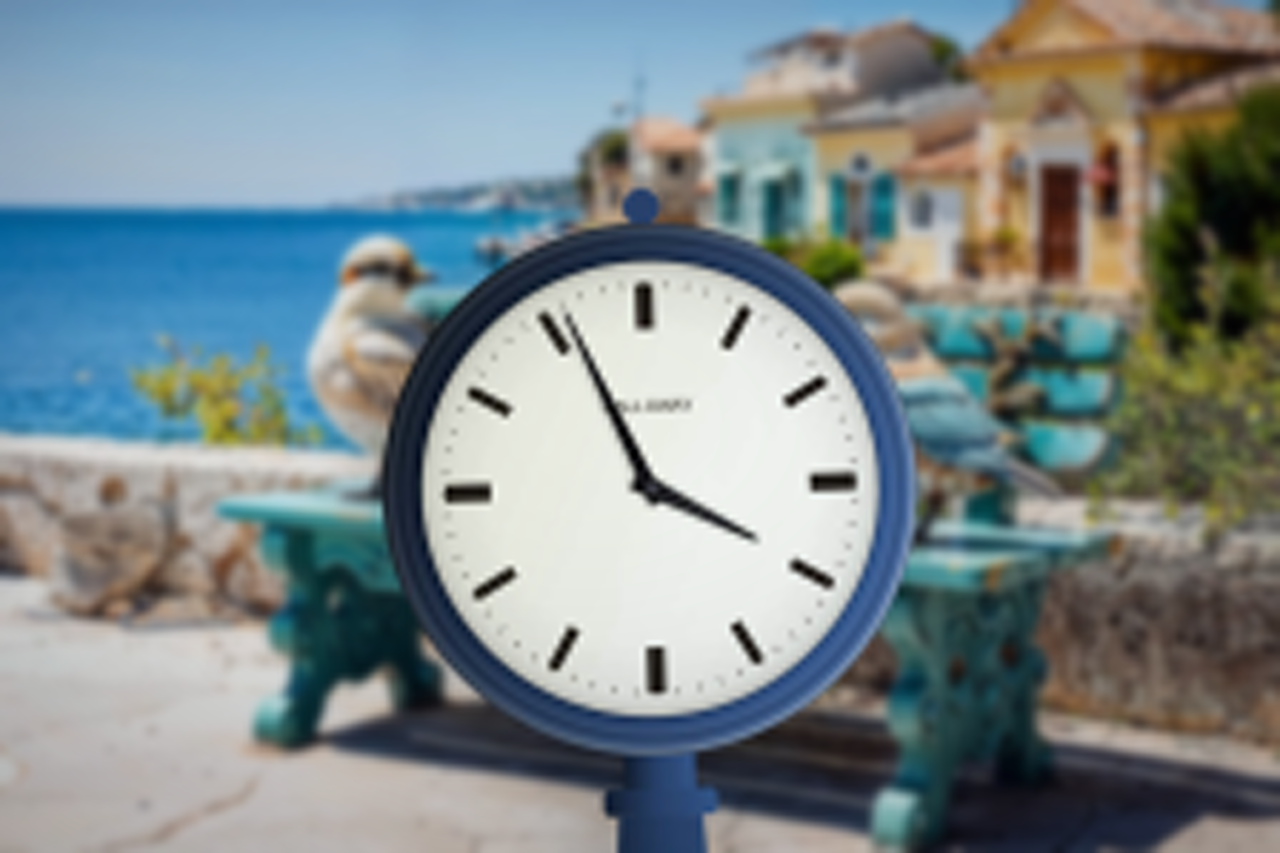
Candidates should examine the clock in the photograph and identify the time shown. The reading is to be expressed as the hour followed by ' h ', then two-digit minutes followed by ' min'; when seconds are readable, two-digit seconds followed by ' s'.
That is 3 h 56 min
